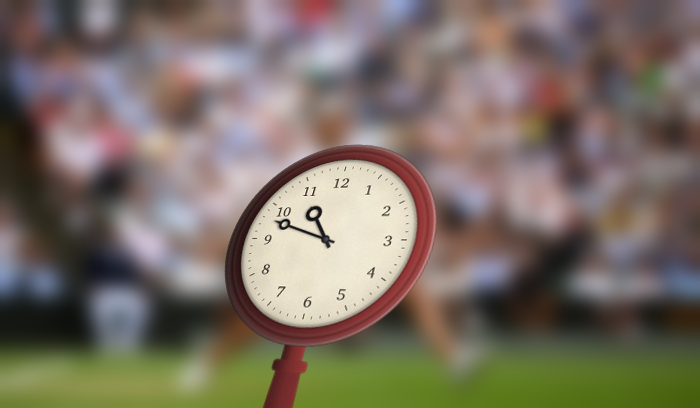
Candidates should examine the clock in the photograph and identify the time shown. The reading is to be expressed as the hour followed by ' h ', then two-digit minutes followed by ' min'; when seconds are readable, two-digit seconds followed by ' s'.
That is 10 h 48 min
